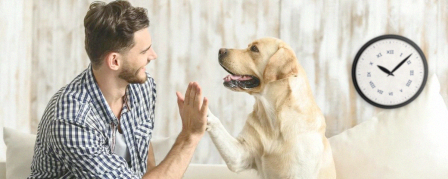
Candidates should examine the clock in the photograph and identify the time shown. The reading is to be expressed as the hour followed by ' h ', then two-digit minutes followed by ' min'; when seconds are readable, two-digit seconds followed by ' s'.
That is 10 h 08 min
